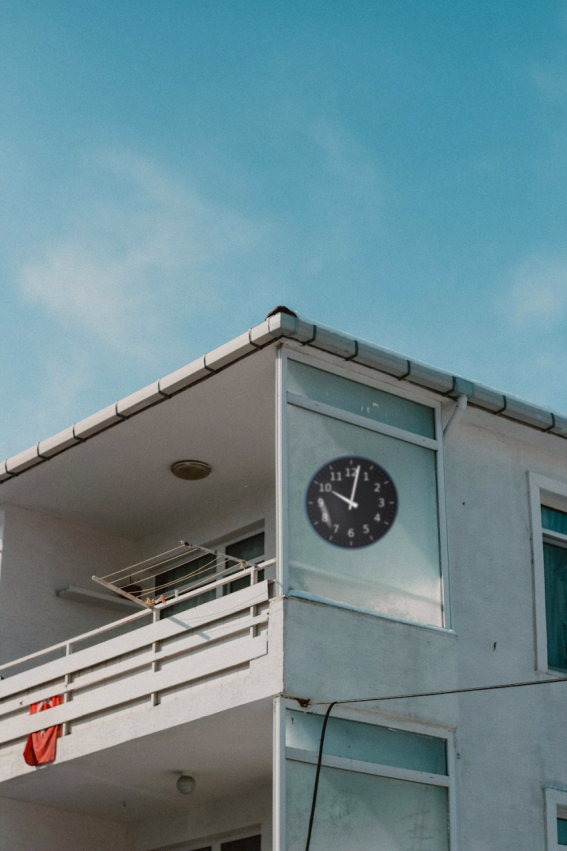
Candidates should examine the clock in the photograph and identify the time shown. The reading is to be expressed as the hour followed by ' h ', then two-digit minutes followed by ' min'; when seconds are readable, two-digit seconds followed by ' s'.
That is 10 h 02 min
